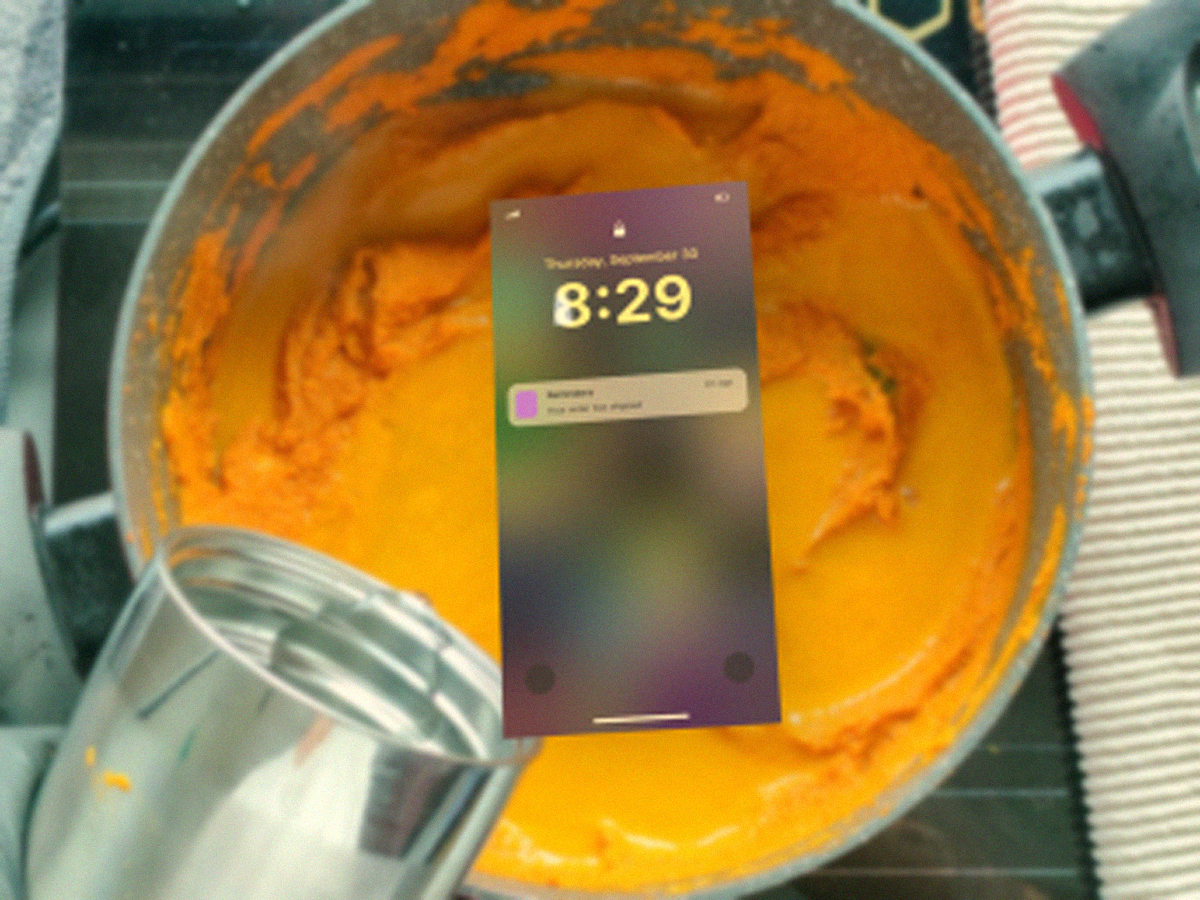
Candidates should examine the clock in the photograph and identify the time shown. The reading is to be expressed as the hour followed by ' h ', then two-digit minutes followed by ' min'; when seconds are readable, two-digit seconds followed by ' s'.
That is 8 h 29 min
